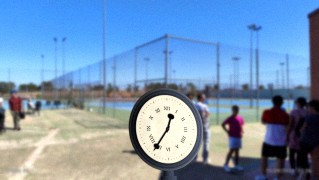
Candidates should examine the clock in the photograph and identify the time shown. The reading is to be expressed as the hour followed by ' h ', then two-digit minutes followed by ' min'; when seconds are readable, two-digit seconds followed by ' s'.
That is 12 h 36 min
